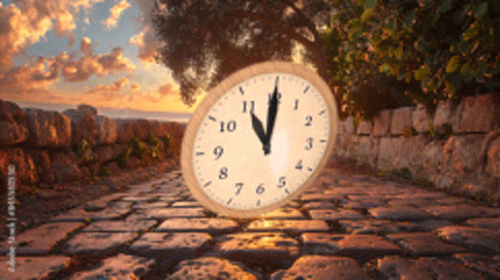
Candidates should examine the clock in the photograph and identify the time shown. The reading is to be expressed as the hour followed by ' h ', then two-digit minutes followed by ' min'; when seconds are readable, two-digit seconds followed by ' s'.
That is 11 h 00 min
